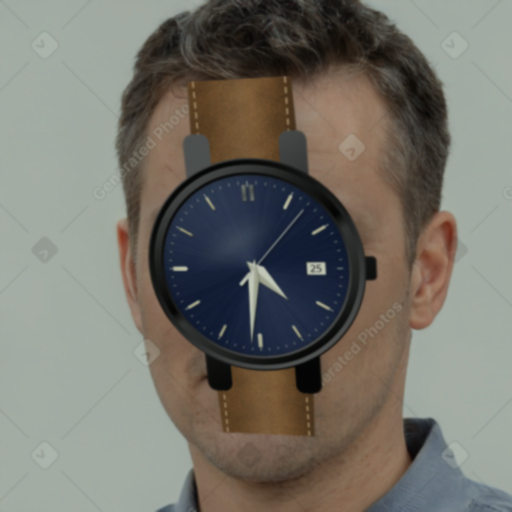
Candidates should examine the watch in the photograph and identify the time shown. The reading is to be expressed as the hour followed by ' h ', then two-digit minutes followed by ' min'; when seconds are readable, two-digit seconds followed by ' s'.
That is 4 h 31 min 07 s
